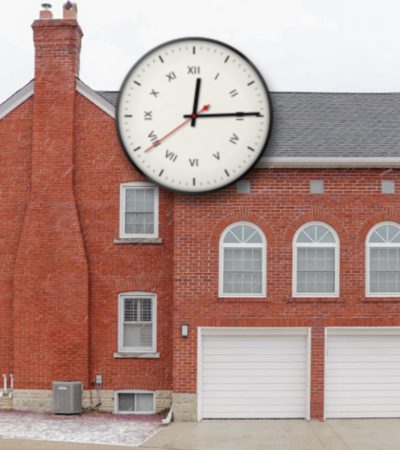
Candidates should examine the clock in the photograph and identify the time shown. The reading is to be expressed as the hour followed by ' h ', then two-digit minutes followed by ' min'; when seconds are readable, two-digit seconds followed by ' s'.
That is 12 h 14 min 39 s
